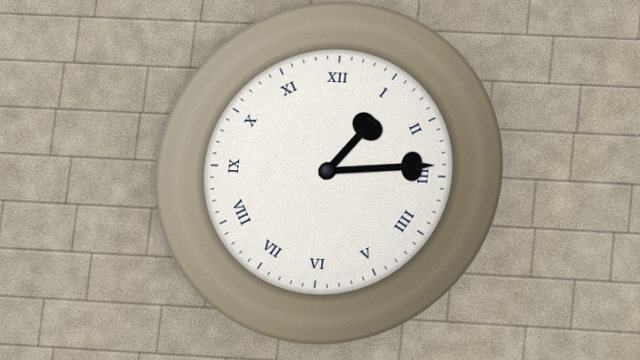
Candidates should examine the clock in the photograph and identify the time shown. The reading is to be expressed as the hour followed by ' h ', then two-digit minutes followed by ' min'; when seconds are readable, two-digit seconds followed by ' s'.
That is 1 h 14 min
